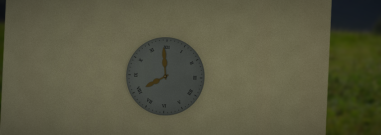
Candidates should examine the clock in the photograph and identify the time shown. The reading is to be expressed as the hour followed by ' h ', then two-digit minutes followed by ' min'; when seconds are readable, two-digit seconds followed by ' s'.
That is 7 h 59 min
